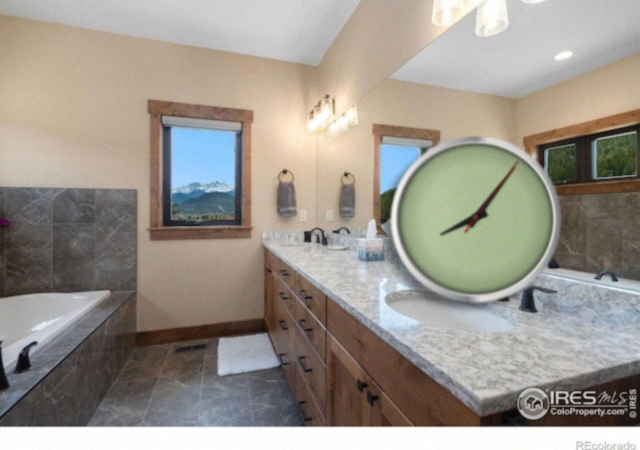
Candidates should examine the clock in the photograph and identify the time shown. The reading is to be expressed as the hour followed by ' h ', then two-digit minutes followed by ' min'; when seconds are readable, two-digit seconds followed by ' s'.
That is 8 h 06 min 06 s
